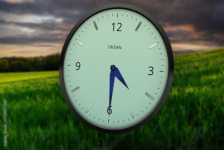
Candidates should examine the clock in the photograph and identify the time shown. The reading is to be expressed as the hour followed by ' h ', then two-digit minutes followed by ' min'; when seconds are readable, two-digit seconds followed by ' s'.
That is 4 h 30 min
